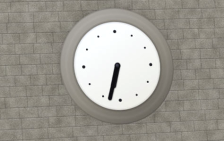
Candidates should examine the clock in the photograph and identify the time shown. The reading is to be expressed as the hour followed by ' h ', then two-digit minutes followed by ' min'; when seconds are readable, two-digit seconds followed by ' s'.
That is 6 h 33 min
